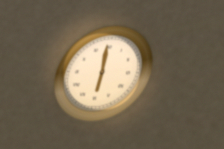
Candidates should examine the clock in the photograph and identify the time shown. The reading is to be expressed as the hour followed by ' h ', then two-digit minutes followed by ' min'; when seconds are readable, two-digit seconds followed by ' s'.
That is 5 h 59 min
